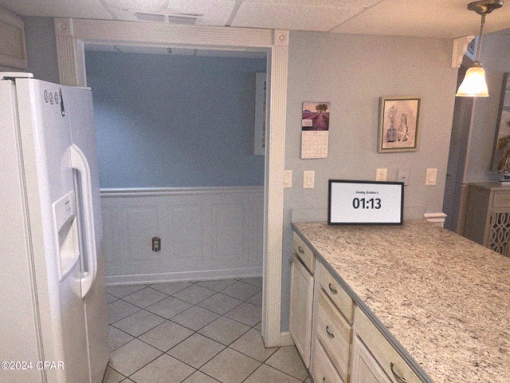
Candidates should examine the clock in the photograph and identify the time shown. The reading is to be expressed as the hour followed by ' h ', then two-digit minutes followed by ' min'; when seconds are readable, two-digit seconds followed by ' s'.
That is 1 h 13 min
